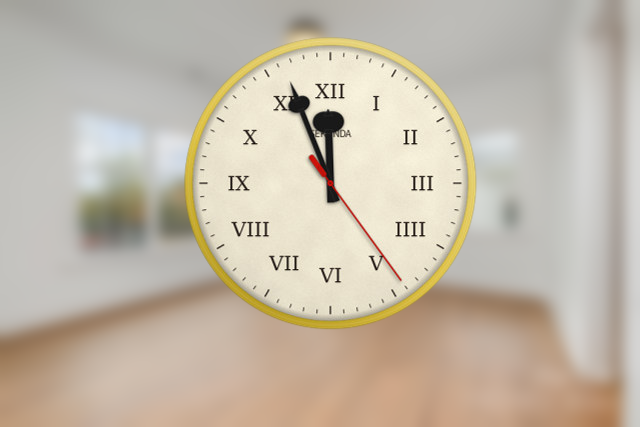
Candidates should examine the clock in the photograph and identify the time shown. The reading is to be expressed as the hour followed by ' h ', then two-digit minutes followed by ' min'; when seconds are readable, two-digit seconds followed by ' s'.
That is 11 h 56 min 24 s
